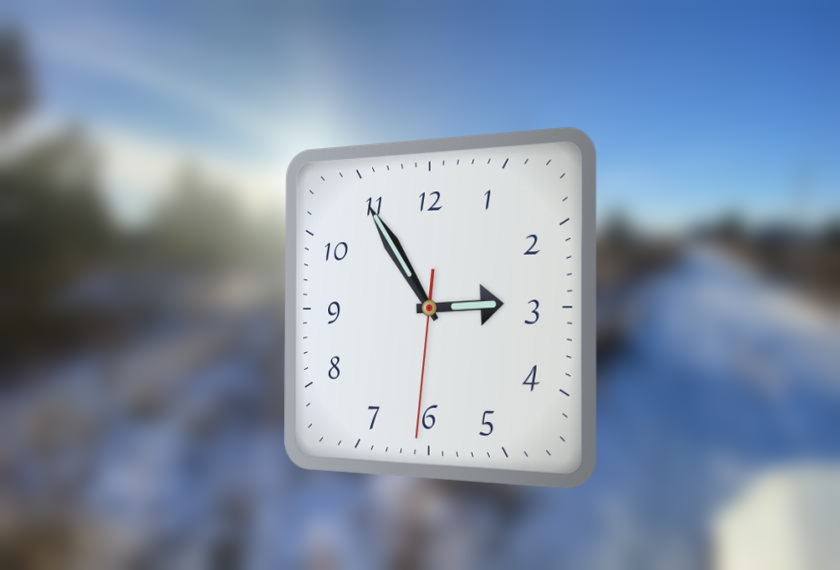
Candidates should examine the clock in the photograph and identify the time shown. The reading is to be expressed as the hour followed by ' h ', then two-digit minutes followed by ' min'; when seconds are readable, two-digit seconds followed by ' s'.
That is 2 h 54 min 31 s
